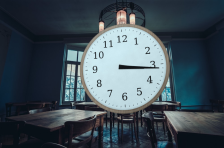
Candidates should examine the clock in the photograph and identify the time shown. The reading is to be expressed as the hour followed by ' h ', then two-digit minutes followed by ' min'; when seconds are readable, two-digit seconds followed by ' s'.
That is 3 h 16 min
